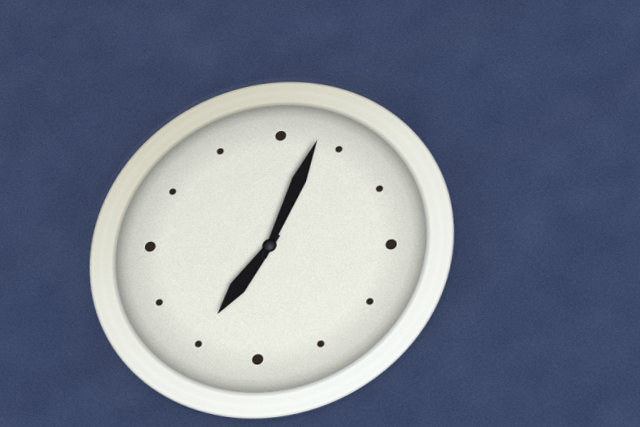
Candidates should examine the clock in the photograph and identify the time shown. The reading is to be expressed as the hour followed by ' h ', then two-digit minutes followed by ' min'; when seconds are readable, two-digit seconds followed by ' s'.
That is 7 h 03 min
